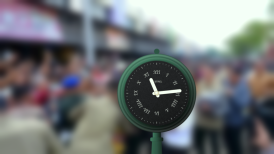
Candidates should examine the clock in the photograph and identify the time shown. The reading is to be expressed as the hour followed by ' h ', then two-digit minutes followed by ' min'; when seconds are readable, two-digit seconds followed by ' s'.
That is 11 h 14 min
